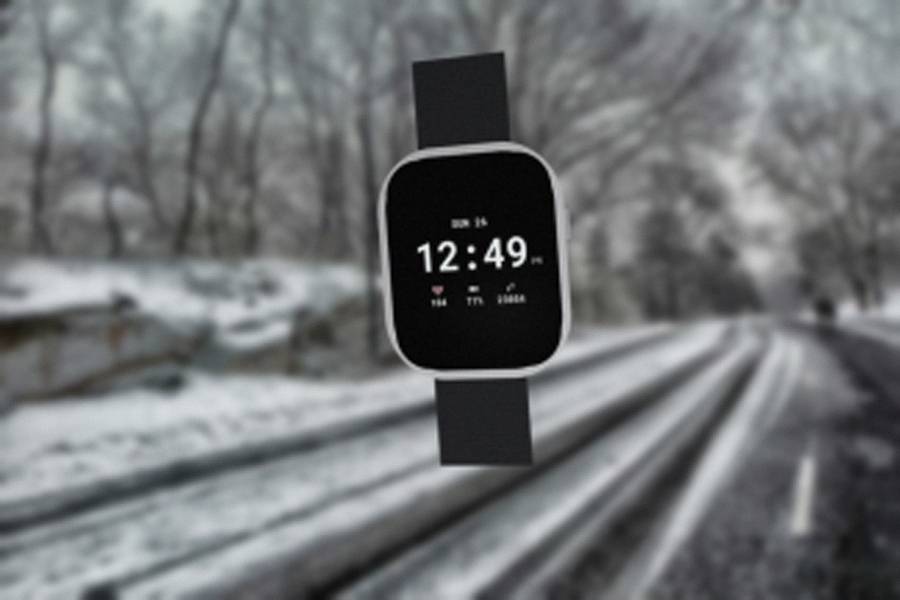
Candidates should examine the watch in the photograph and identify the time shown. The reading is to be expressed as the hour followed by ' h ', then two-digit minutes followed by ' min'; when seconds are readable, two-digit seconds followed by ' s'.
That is 12 h 49 min
